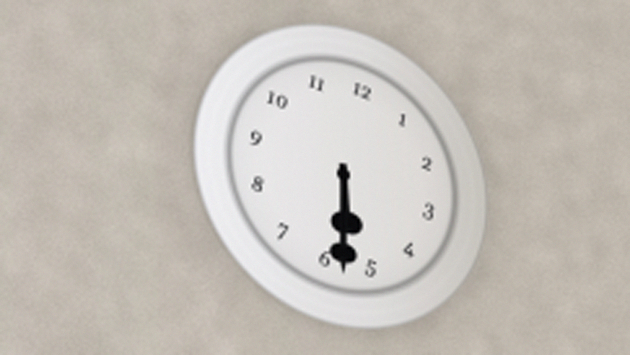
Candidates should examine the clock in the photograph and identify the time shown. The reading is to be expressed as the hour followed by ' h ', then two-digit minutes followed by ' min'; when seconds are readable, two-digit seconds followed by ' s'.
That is 5 h 28 min
